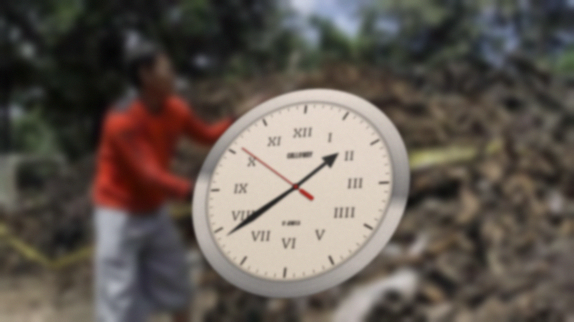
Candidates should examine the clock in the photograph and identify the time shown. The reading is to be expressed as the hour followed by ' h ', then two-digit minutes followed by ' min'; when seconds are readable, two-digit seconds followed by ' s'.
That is 1 h 38 min 51 s
